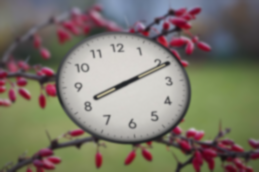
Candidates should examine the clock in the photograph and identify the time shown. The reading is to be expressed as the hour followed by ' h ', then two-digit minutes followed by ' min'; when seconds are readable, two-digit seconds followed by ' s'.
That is 8 h 11 min
